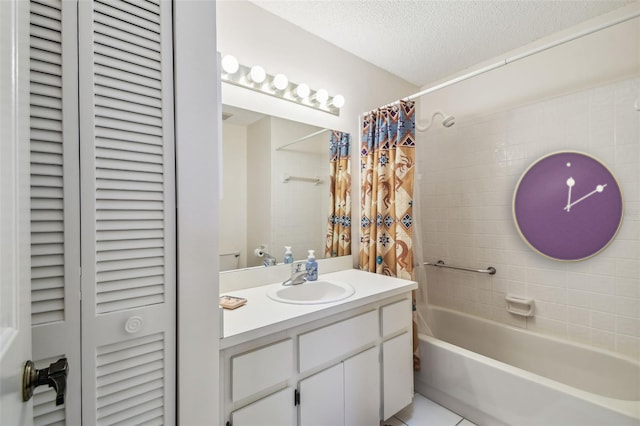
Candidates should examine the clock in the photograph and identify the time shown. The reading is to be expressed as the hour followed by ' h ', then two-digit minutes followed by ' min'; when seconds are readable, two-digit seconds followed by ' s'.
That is 12 h 10 min
